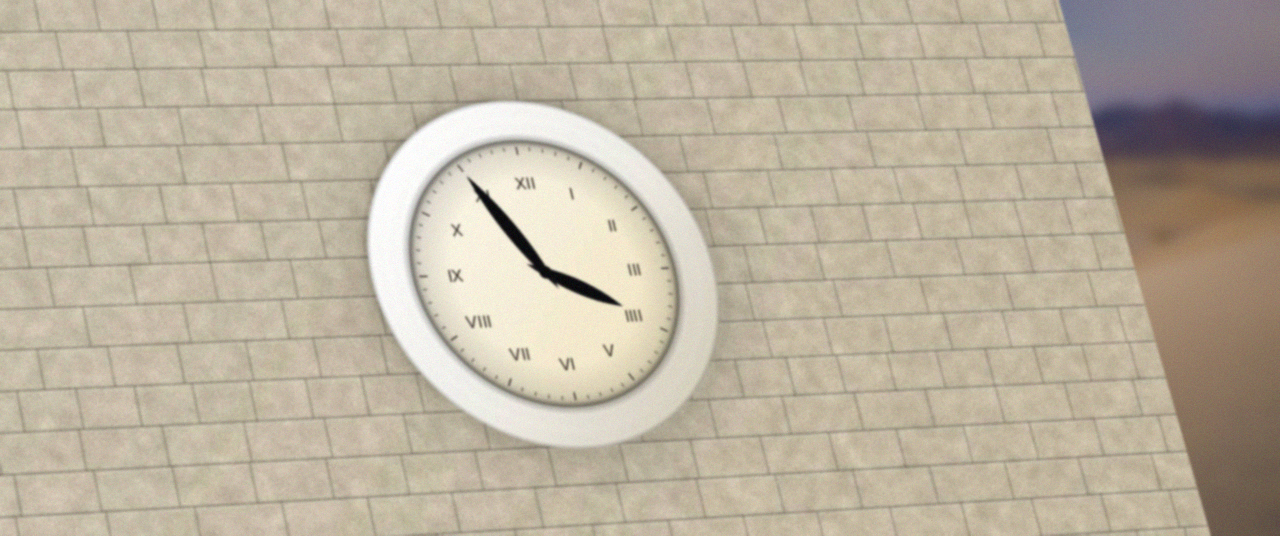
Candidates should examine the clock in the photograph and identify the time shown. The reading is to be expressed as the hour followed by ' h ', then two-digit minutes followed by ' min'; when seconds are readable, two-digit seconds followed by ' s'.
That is 3 h 55 min
